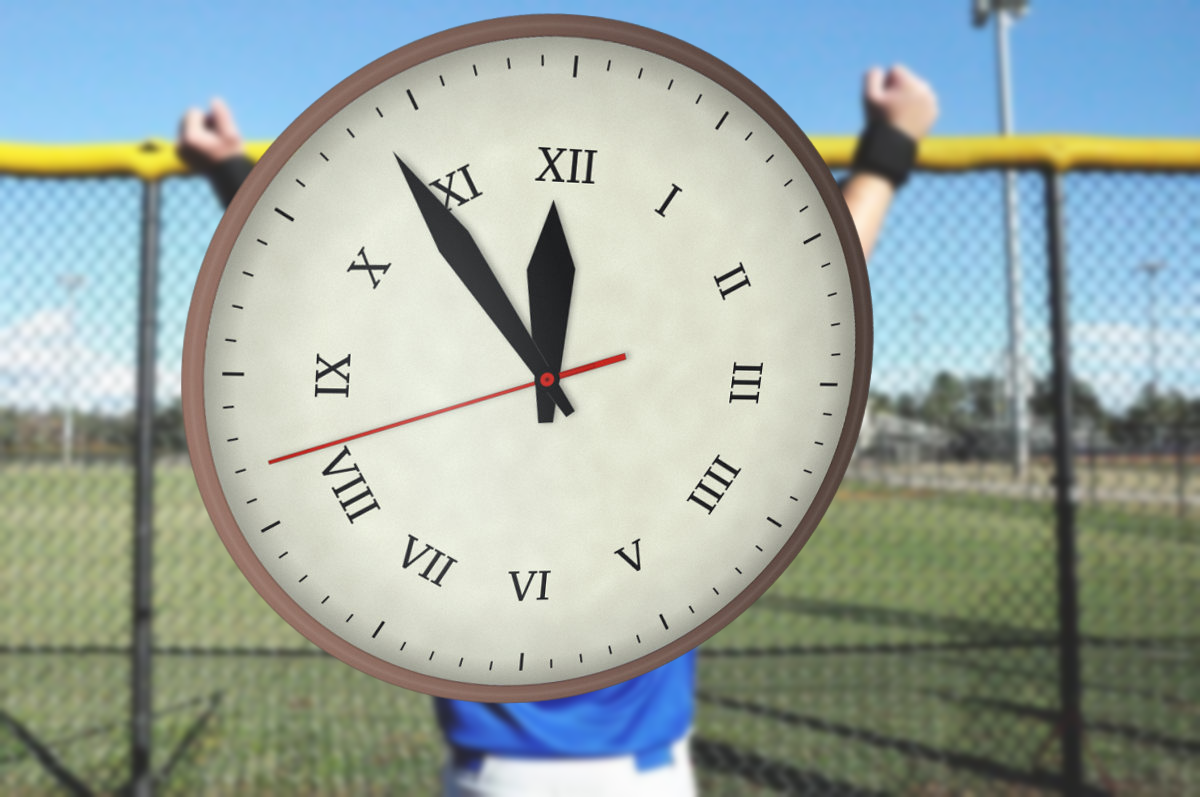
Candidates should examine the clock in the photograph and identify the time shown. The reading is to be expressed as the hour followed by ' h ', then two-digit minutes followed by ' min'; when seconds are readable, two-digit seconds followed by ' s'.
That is 11 h 53 min 42 s
